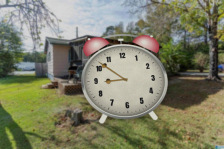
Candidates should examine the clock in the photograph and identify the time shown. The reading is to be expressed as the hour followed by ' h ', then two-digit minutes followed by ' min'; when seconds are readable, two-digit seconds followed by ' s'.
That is 8 h 52 min
